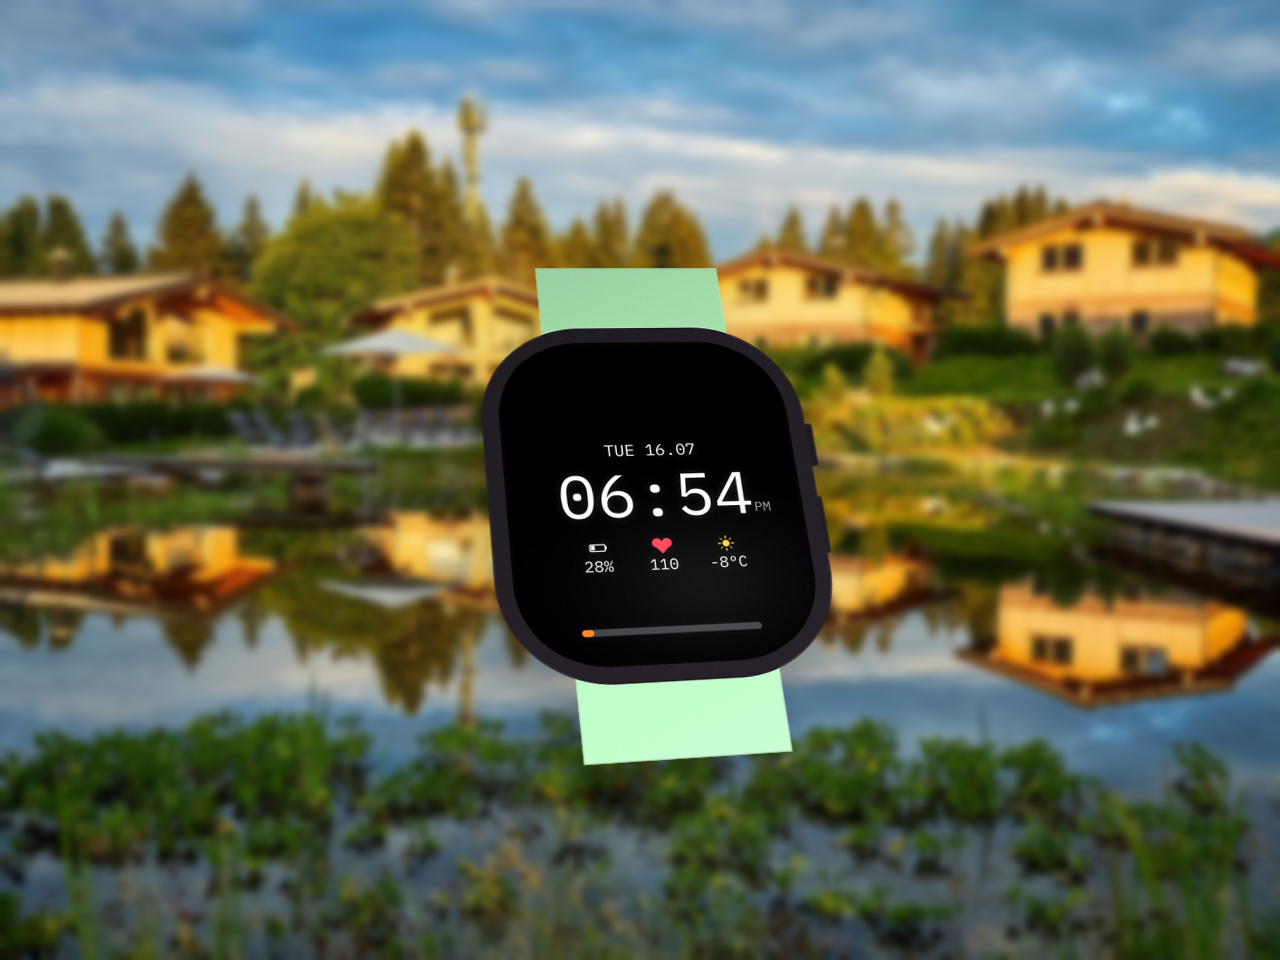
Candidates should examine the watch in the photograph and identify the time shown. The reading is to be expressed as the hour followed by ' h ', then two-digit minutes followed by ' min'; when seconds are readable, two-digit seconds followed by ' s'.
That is 6 h 54 min
